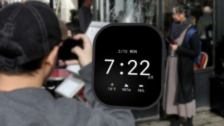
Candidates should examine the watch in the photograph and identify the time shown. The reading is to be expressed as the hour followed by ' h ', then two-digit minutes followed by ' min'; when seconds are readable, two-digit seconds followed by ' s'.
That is 7 h 22 min
